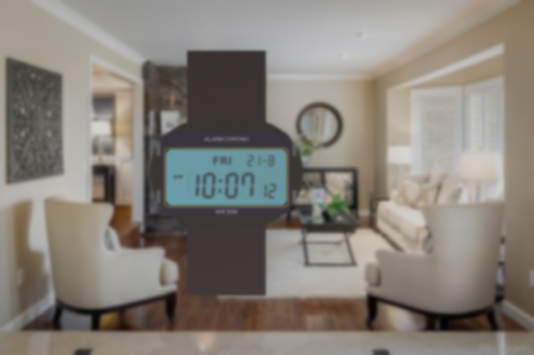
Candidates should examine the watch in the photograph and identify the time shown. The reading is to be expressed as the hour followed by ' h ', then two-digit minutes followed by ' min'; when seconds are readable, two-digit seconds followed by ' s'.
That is 10 h 07 min 12 s
